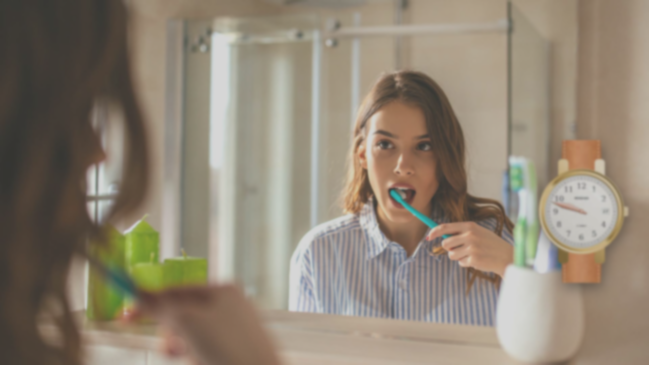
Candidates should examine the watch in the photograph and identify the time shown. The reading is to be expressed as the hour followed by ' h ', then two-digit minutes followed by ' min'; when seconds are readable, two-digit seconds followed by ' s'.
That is 9 h 48 min
